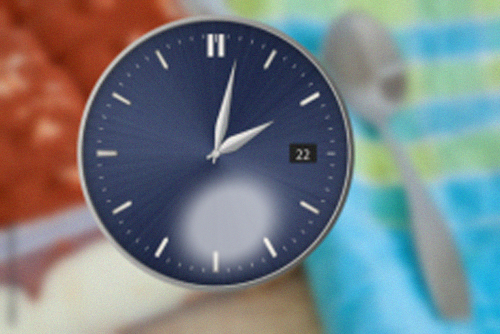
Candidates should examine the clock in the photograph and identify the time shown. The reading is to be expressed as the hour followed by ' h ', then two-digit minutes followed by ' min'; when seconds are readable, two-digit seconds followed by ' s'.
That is 2 h 02 min
